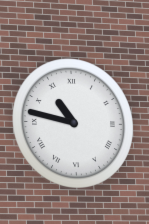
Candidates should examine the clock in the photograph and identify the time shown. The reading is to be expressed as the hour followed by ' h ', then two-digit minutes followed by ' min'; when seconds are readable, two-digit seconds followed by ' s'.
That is 10 h 47 min
